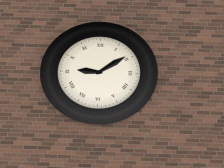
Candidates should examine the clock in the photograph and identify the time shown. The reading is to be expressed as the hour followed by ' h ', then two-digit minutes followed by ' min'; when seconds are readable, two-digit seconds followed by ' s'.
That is 9 h 09 min
